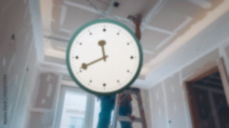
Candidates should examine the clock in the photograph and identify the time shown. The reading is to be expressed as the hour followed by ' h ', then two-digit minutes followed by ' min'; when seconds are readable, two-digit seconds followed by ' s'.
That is 11 h 41 min
